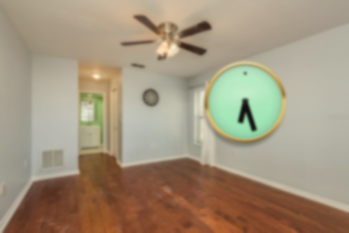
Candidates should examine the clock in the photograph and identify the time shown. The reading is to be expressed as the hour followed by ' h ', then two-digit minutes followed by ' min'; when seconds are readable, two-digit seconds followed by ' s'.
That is 6 h 27 min
